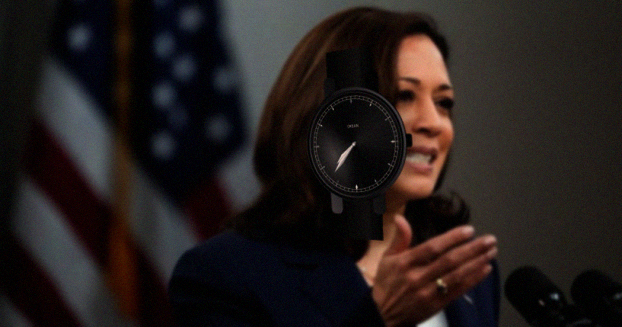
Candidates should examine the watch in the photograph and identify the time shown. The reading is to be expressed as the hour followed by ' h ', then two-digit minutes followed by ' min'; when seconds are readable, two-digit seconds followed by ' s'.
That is 7 h 37 min
